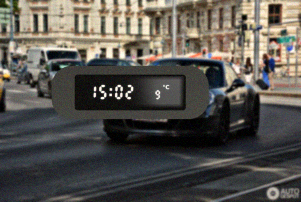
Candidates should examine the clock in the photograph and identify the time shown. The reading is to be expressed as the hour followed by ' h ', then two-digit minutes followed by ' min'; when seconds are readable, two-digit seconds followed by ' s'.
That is 15 h 02 min
